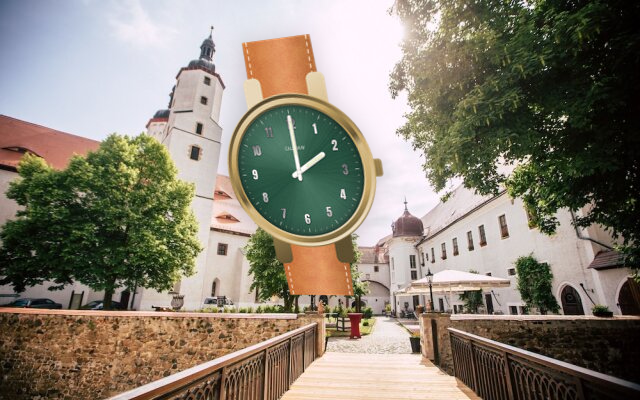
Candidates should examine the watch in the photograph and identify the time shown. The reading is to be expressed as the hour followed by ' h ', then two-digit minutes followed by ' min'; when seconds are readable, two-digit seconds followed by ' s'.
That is 2 h 00 min
